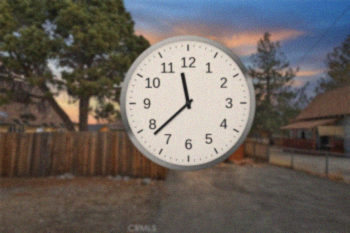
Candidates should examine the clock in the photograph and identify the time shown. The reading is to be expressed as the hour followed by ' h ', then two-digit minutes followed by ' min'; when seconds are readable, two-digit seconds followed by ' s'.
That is 11 h 38 min
